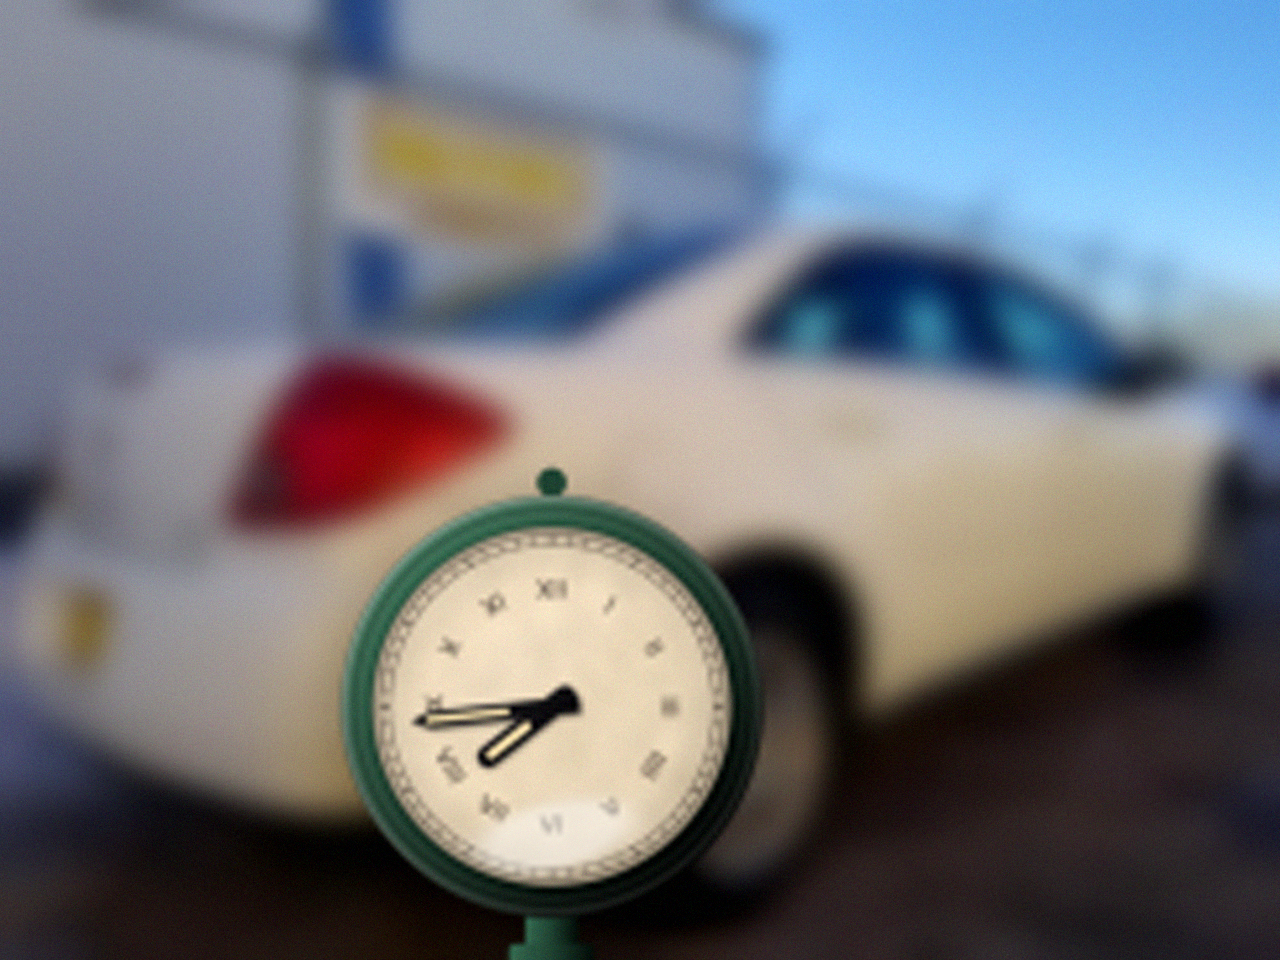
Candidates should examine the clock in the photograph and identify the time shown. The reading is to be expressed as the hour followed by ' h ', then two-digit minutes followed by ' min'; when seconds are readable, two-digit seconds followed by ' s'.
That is 7 h 44 min
